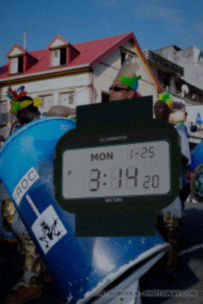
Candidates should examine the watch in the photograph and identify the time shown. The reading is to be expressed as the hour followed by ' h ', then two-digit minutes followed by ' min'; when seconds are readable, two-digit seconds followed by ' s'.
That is 3 h 14 min 20 s
